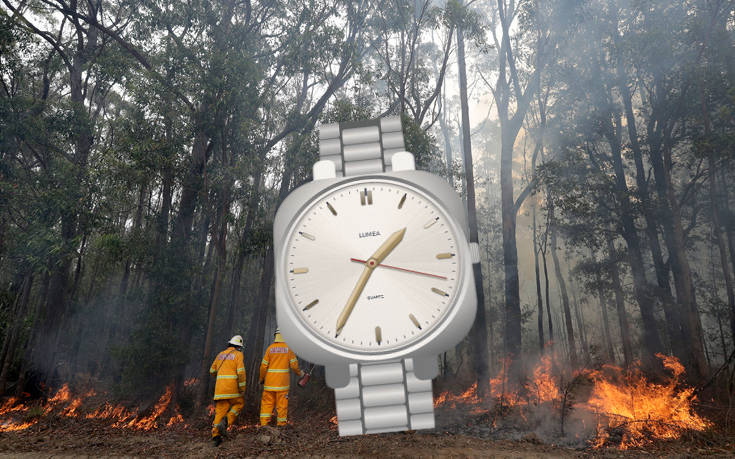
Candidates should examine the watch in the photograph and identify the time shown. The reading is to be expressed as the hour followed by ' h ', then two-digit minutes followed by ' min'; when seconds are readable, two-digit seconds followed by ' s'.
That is 1 h 35 min 18 s
